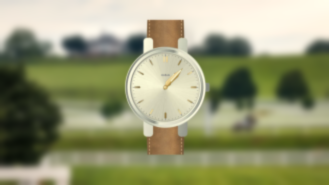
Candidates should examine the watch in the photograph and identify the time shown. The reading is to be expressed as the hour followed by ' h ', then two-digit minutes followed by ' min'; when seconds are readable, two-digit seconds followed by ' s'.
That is 1 h 07 min
